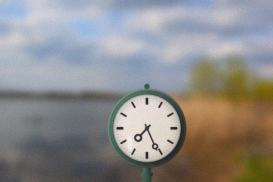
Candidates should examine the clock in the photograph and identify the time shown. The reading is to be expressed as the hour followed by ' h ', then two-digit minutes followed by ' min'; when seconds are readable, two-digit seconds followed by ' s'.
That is 7 h 26 min
